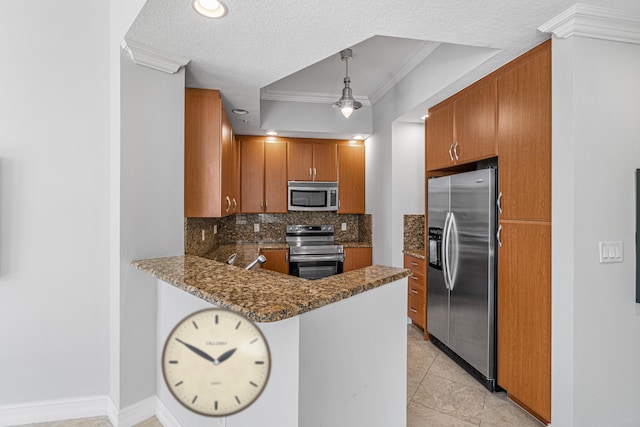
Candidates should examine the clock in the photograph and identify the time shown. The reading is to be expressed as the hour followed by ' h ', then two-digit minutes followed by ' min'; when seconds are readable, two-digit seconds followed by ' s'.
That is 1 h 50 min
